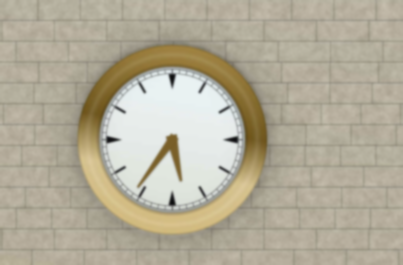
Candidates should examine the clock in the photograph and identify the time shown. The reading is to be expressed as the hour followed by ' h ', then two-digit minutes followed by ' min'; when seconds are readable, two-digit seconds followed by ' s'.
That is 5 h 36 min
